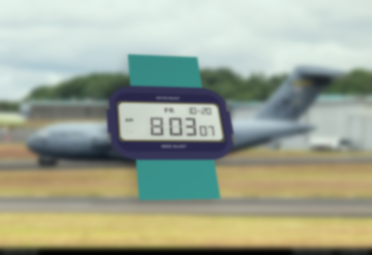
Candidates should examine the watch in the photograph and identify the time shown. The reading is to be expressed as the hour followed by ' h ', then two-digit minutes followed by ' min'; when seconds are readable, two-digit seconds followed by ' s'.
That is 8 h 03 min
